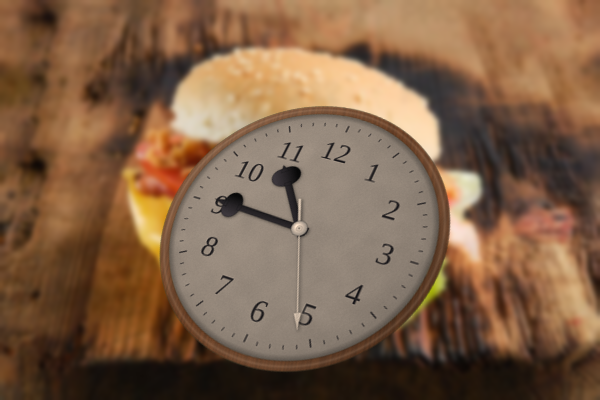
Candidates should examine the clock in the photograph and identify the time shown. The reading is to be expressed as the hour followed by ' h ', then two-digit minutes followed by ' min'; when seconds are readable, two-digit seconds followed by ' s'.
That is 10 h 45 min 26 s
